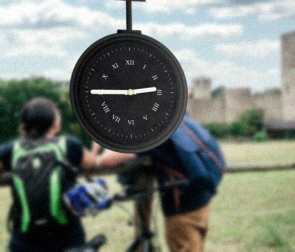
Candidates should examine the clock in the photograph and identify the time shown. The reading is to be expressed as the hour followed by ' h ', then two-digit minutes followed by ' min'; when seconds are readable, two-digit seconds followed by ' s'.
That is 2 h 45 min
